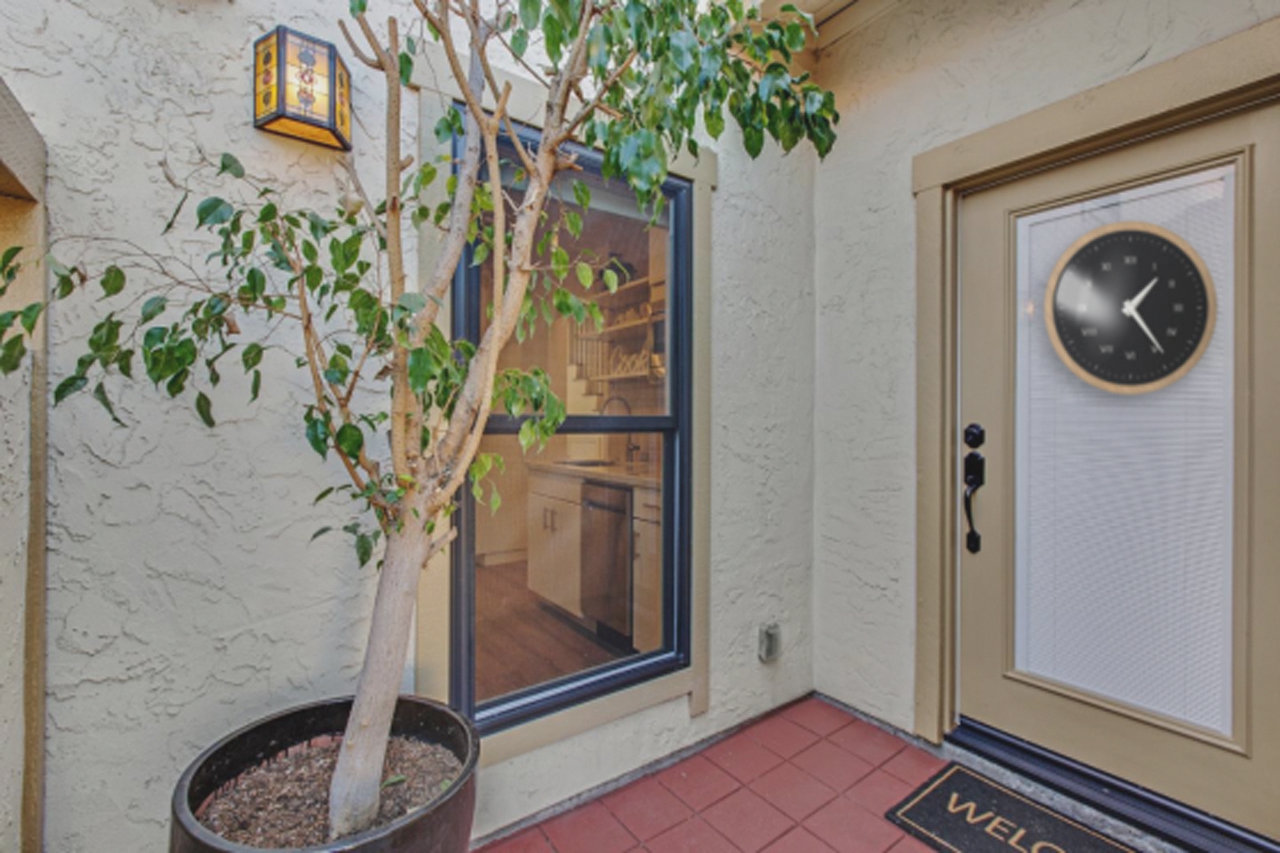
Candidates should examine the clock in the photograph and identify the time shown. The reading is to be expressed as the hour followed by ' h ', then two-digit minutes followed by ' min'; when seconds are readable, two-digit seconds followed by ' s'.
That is 1 h 24 min
